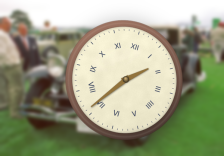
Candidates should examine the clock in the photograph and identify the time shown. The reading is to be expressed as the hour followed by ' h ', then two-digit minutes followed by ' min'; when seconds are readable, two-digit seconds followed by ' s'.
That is 1 h 36 min
